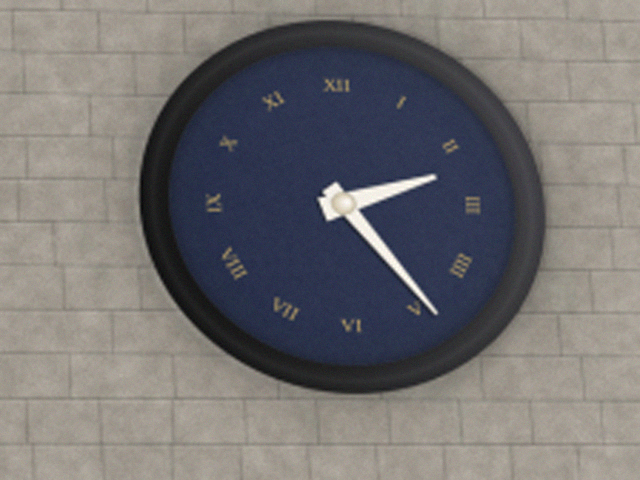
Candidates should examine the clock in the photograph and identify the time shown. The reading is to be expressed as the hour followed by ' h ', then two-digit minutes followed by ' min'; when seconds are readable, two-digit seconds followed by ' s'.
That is 2 h 24 min
